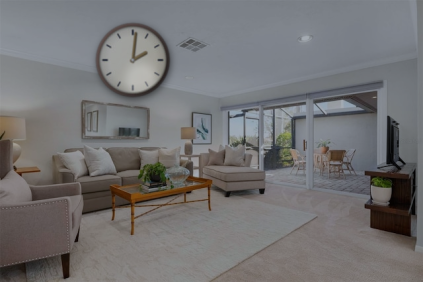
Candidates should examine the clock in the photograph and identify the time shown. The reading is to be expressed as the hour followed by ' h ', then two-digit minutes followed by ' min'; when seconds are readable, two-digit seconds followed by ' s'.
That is 2 h 01 min
